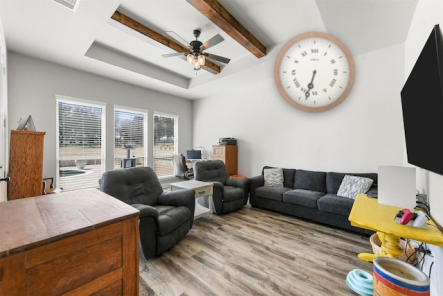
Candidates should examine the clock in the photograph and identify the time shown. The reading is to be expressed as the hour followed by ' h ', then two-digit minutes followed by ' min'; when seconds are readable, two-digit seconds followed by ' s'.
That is 6 h 33 min
